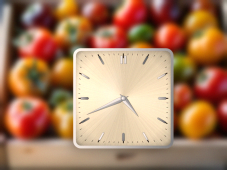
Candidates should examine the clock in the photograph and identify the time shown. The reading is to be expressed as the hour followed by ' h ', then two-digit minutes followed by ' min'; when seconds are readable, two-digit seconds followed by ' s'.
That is 4 h 41 min
